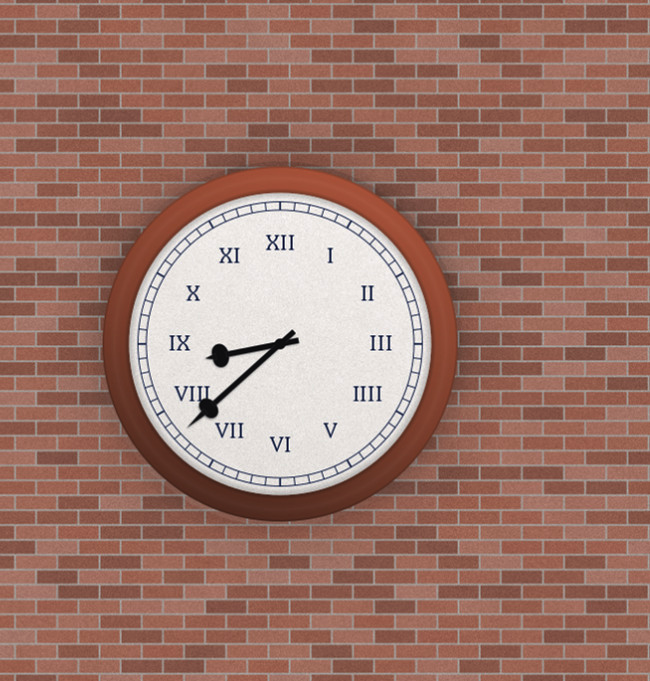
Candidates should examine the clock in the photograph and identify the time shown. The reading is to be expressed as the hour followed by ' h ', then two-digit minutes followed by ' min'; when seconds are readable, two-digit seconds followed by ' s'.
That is 8 h 38 min
